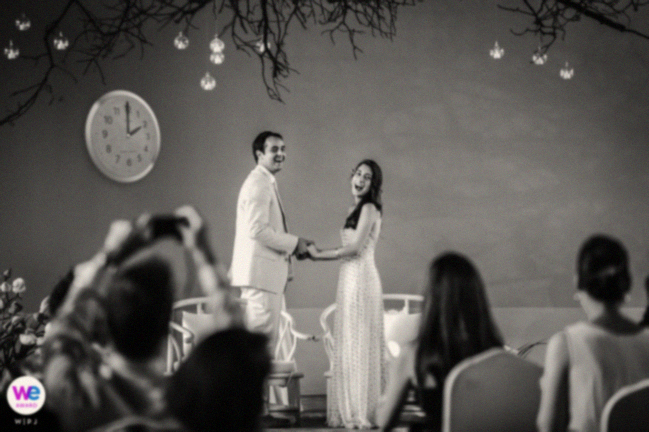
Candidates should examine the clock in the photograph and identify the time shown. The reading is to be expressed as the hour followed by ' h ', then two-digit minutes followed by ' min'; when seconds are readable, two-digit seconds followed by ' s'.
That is 2 h 00 min
